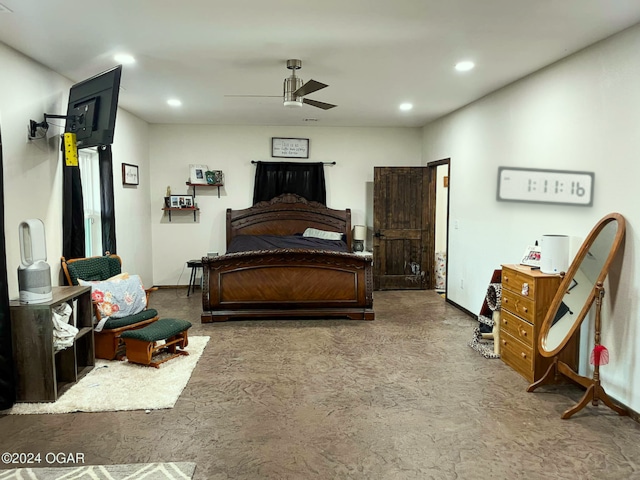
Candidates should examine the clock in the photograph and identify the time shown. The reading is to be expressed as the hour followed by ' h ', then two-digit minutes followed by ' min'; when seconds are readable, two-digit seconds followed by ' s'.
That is 1 h 11 min 16 s
